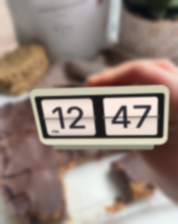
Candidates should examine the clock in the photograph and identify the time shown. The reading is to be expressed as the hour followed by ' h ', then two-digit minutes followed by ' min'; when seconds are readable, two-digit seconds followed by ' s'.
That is 12 h 47 min
